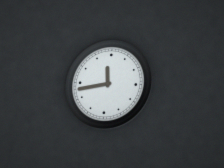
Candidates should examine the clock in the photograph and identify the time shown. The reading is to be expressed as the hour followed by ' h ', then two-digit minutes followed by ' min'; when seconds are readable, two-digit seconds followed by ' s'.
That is 11 h 43 min
